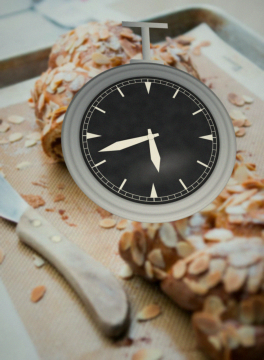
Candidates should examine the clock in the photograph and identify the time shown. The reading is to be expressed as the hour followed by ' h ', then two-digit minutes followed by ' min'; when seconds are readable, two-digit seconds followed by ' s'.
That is 5 h 42 min
